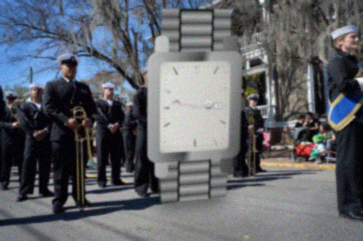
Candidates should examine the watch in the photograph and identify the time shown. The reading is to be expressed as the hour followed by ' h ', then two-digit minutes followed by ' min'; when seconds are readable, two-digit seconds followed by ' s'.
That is 2 h 47 min
